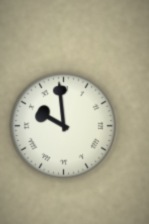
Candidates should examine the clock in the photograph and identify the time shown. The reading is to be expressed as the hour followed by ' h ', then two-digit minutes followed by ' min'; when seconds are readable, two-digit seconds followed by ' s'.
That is 9 h 59 min
